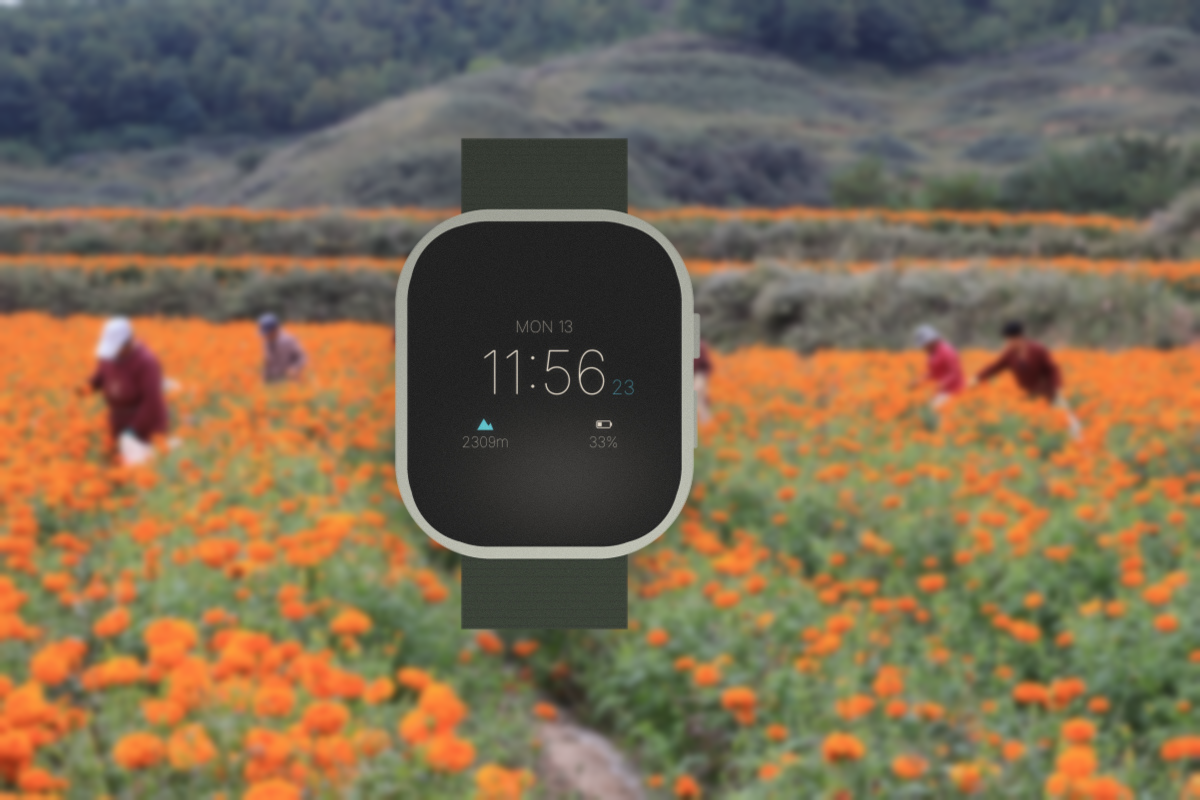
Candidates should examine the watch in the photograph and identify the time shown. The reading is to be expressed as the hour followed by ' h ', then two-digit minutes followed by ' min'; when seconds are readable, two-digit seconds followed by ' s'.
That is 11 h 56 min 23 s
